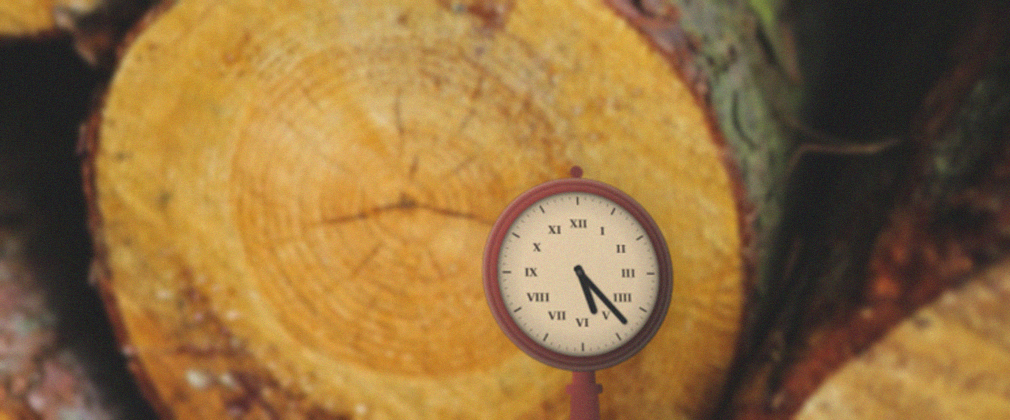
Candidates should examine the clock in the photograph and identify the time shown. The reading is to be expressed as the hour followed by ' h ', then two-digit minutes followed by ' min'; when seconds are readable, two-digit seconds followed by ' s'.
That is 5 h 23 min
